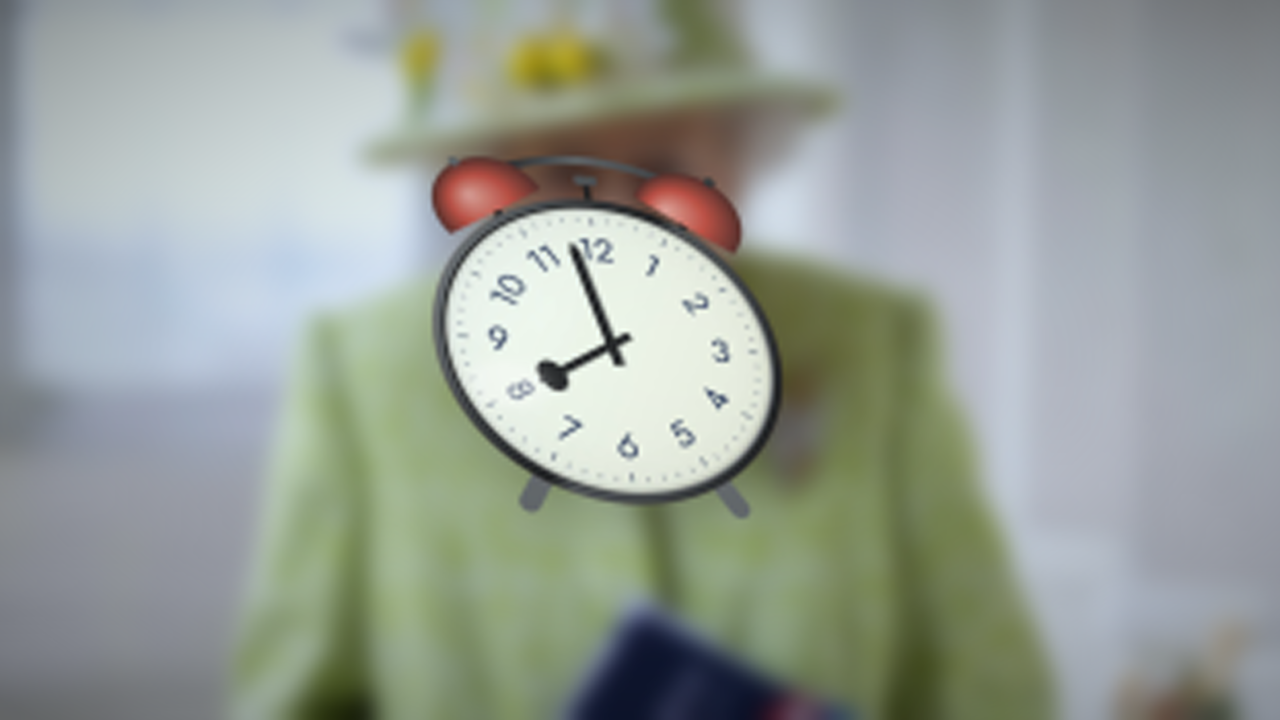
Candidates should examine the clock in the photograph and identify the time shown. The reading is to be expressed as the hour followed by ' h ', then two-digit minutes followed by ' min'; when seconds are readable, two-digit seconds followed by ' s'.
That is 7 h 58 min
